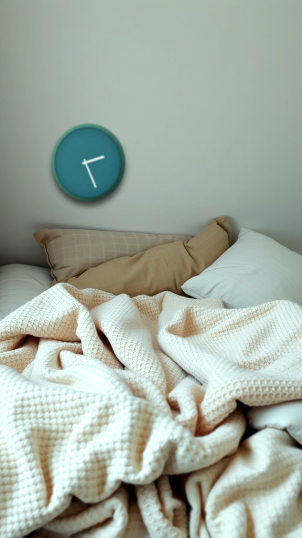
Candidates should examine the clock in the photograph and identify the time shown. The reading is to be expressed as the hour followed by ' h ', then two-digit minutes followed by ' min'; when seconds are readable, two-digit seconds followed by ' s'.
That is 2 h 26 min
